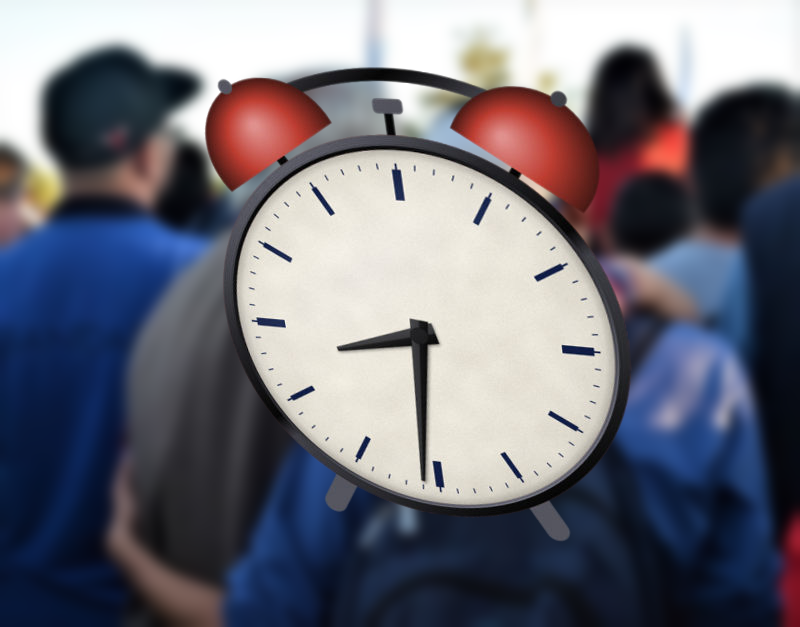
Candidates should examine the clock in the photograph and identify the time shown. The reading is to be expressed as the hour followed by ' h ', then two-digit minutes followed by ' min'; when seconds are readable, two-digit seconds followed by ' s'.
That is 8 h 31 min
